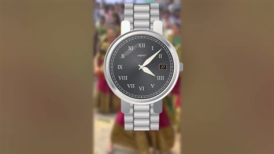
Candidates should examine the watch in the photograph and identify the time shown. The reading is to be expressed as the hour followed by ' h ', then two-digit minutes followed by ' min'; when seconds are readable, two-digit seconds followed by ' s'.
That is 4 h 08 min
